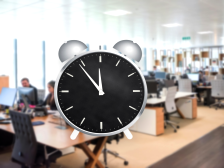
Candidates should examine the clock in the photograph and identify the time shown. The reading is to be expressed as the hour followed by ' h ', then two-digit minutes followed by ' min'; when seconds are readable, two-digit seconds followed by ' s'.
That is 11 h 54 min
